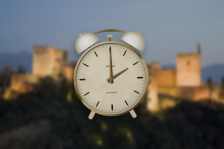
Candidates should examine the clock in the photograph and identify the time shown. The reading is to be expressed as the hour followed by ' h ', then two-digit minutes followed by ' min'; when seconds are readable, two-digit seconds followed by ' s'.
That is 2 h 00 min
